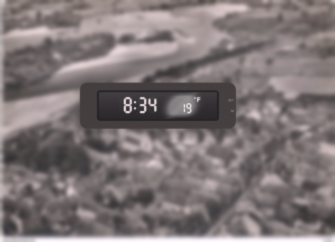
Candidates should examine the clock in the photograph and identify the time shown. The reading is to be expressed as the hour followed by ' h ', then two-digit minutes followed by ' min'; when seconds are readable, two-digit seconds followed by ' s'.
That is 8 h 34 min
